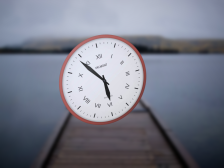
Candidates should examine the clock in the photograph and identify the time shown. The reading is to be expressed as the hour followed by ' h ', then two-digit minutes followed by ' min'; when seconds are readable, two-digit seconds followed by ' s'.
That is 5 h 54 min
